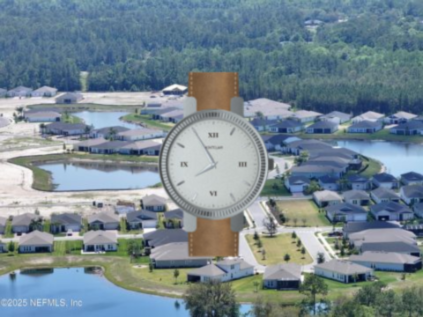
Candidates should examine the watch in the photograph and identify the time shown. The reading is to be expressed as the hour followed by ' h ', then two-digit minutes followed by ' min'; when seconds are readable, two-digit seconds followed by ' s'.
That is 7 h 55 min
